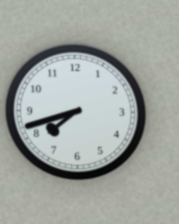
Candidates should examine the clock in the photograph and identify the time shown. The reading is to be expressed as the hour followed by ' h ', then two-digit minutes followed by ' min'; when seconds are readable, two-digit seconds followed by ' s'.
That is 7 h 42 min
